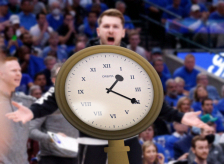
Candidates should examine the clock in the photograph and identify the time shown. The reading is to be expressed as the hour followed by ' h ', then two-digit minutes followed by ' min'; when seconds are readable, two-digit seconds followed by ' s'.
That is 1 h 20 min
